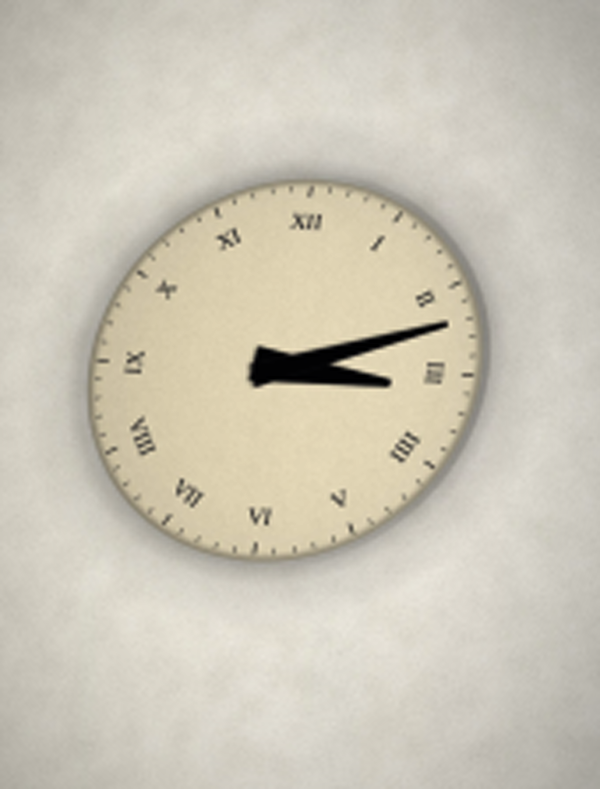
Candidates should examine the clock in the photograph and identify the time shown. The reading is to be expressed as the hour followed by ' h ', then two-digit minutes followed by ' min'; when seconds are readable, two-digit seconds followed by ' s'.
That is 3 h 12 min
